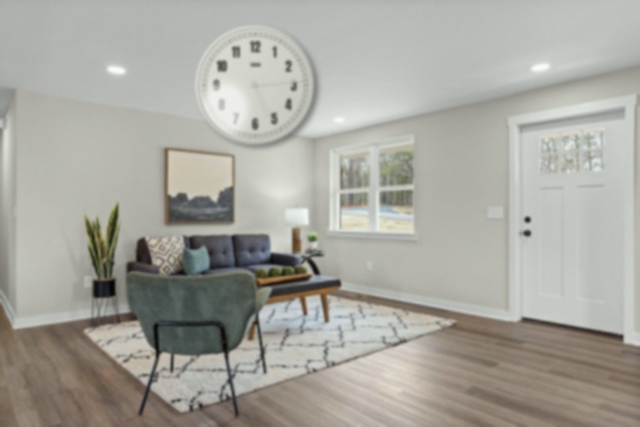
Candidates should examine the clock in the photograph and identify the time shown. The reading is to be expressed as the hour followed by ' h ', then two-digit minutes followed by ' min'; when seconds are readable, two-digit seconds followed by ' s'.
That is 5 h 14 min
